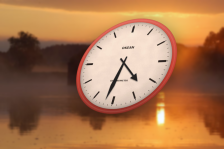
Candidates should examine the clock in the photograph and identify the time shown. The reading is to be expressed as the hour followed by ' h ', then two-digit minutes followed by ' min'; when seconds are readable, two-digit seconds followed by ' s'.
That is 4 h 32 min
